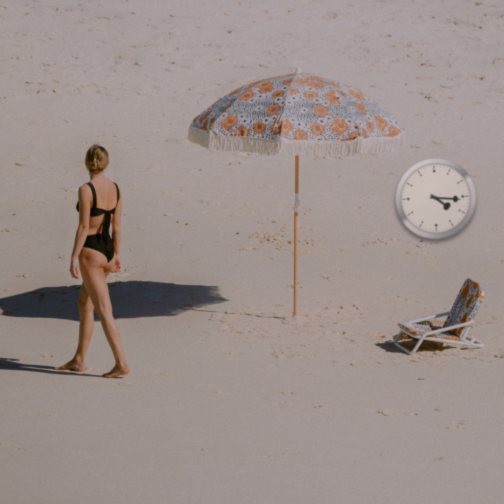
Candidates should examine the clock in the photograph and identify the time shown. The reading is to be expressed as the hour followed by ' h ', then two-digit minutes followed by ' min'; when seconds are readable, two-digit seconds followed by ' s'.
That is 4 h 16 min
